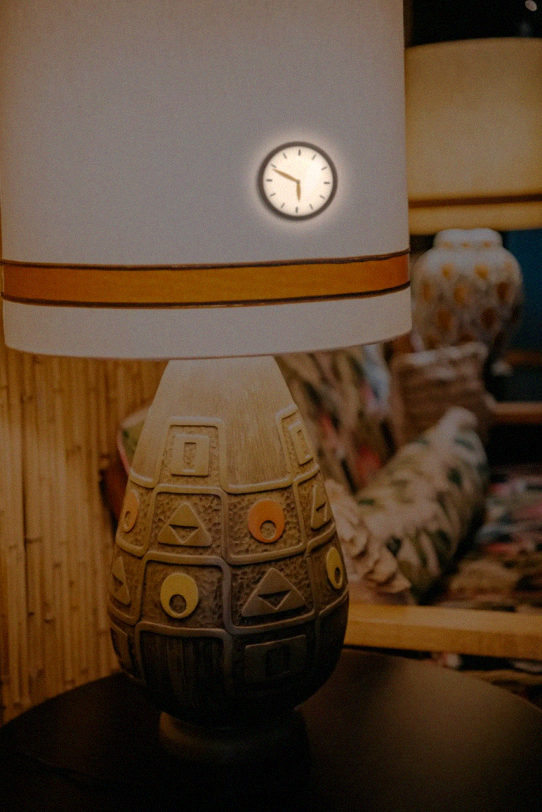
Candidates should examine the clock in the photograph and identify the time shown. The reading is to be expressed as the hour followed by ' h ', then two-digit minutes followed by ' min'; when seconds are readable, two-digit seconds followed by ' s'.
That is 5 h 49 min
